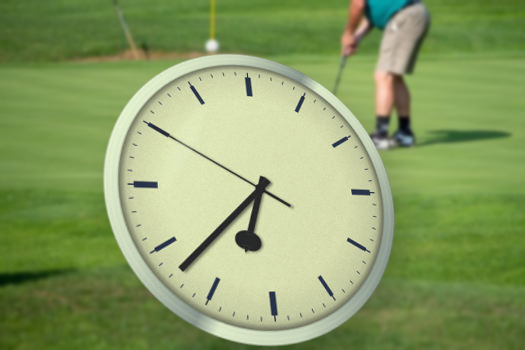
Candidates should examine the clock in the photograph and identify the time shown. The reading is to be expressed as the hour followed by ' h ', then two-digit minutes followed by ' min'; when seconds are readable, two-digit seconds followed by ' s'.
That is 6 h 37 min 50 s
